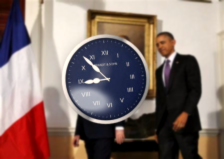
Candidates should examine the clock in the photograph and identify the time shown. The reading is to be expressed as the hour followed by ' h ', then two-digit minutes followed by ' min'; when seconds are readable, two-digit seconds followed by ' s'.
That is 8 h 53 min
